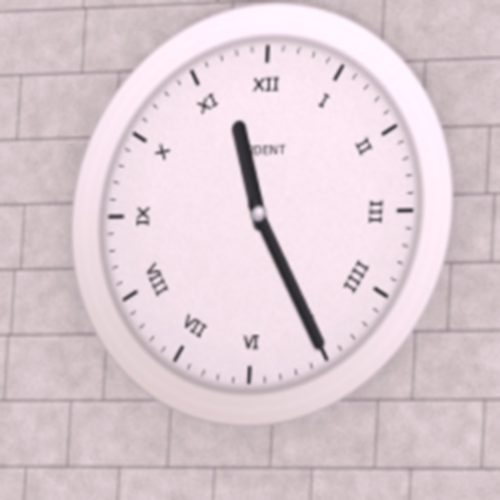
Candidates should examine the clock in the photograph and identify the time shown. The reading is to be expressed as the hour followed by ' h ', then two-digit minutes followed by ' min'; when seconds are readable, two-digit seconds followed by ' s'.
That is 11 h 25 min
